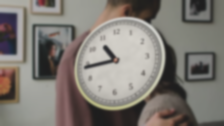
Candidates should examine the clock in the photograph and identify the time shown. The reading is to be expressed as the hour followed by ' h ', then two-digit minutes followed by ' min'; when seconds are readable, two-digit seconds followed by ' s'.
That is 10 h 44 min
